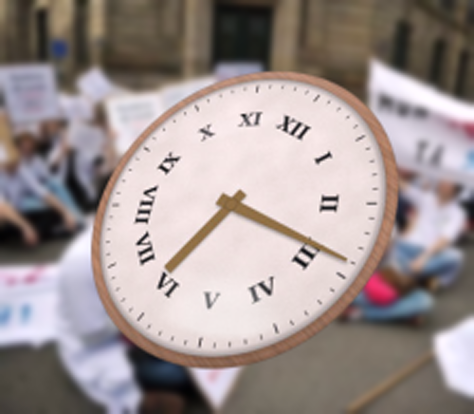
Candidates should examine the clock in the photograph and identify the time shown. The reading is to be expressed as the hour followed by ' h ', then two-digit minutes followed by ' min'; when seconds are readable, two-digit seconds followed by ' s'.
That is 6 h 14 min
